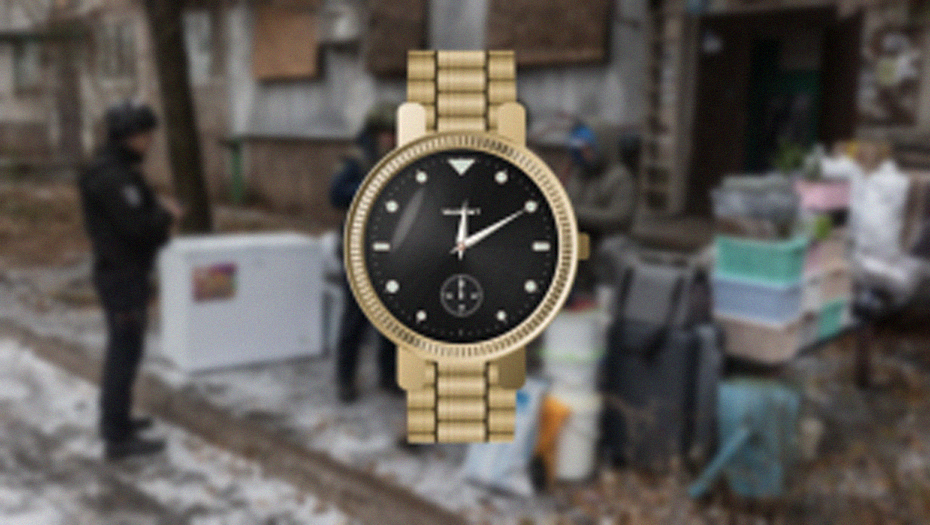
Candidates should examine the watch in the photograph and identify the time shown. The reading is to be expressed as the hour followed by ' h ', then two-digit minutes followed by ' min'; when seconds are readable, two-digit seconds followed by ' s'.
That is 12 h 10 min
